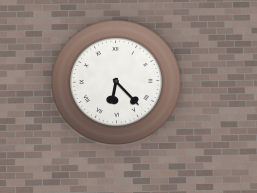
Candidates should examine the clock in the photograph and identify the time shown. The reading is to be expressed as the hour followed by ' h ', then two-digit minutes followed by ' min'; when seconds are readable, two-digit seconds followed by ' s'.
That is 6 h 23 min
